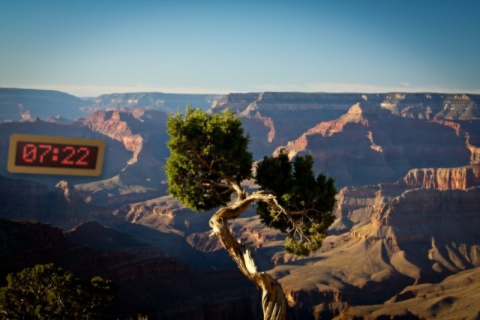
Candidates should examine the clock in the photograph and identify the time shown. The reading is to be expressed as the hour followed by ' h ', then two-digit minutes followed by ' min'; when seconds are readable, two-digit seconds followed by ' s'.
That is 7 h 22 min
